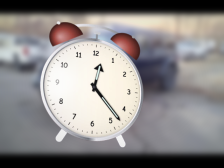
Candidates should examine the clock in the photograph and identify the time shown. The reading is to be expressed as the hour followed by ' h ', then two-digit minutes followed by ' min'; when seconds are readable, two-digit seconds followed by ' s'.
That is 12 h 23 min
